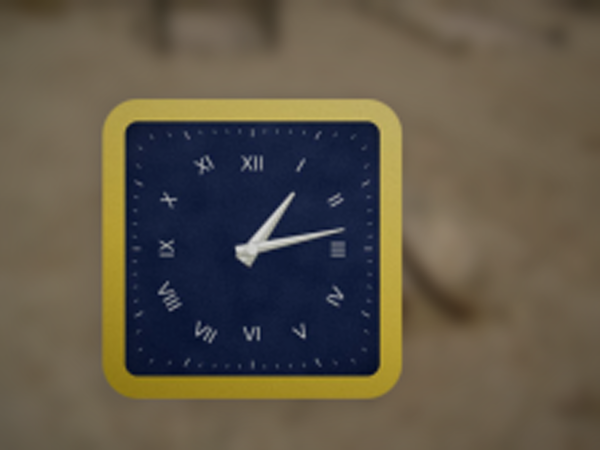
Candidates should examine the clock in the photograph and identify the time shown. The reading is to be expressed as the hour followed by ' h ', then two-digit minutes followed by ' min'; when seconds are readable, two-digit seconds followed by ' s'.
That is 1 h 13 min
